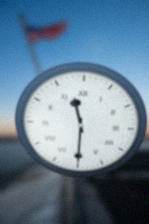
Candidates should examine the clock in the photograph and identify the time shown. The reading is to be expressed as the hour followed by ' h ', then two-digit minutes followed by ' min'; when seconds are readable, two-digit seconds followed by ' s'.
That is 11 h 30 min
